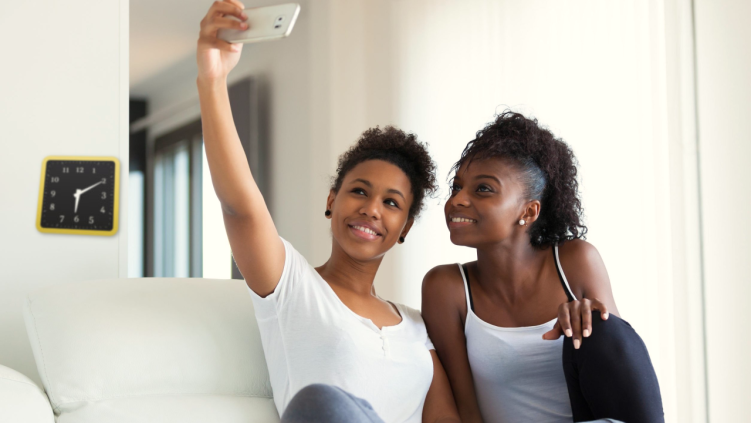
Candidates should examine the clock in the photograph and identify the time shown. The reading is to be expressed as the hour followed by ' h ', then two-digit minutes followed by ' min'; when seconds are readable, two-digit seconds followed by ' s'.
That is 6 h 10 min
